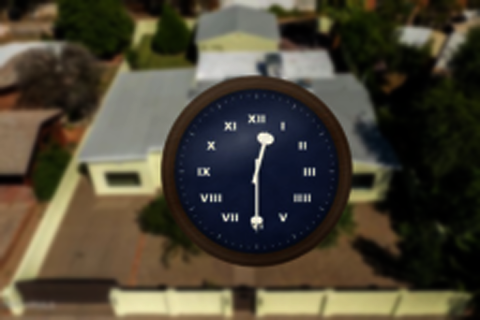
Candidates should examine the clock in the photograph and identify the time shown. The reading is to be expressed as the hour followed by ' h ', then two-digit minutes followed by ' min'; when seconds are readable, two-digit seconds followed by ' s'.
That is 12 h 30 min
